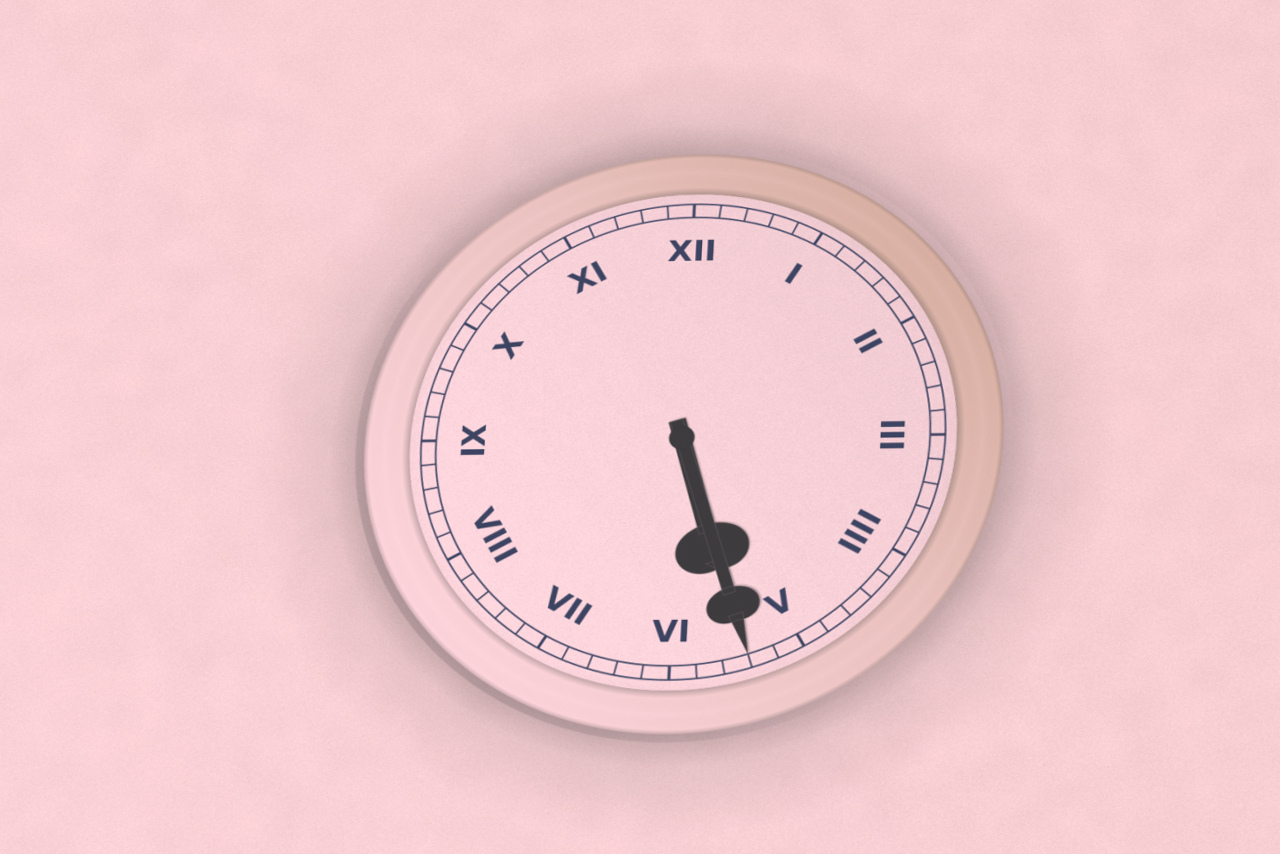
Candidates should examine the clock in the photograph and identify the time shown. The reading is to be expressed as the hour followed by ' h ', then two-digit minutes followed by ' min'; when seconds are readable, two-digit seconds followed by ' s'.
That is 5 h 27 min
